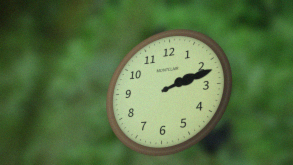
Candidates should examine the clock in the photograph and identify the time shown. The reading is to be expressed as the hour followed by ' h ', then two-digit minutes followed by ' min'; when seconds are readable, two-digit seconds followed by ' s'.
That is 2 h 12 min
